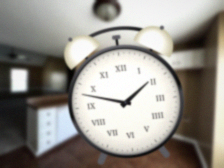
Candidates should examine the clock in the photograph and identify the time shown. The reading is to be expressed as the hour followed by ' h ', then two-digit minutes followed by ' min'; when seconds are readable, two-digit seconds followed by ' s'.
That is 1 h 48 min
